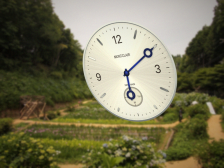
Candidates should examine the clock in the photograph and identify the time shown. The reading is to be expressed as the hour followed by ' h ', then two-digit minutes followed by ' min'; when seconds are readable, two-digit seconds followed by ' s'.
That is 6 h 10 min
